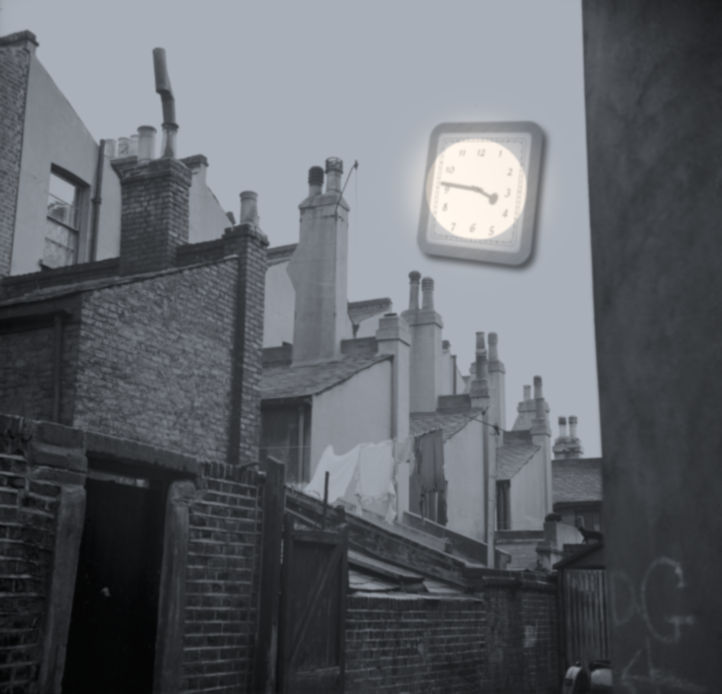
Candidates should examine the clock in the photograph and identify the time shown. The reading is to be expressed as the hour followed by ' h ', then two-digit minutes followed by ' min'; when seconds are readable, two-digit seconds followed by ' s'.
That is 3 h 46 min
